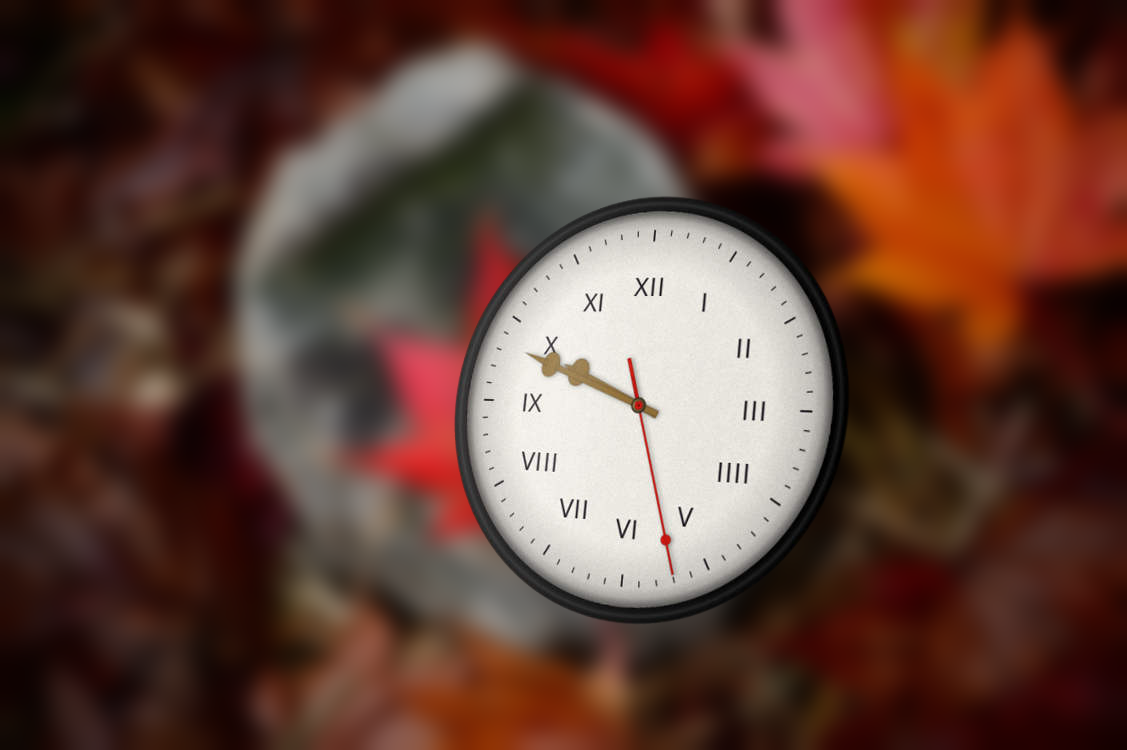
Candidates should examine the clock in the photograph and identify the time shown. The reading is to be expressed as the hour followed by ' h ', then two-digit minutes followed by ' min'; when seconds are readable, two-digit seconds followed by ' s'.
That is 9 h 48 min 27 s
